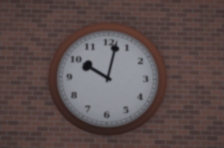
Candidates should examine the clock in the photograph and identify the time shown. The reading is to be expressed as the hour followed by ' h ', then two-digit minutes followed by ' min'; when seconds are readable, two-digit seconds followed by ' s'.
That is 10 h 02 min
